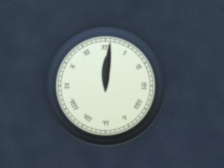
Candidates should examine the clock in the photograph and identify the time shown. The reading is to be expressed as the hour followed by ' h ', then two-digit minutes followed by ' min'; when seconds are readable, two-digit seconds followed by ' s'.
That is 12 h 01 min
